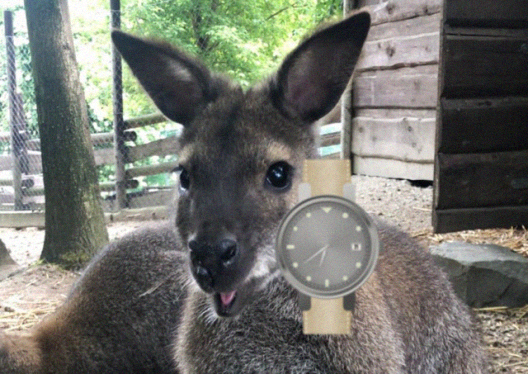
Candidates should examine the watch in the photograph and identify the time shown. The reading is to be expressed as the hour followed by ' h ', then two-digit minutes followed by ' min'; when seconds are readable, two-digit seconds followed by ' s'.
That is 6 h 39 min
